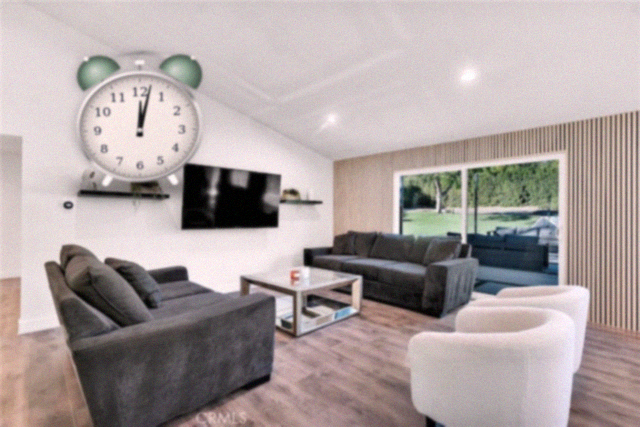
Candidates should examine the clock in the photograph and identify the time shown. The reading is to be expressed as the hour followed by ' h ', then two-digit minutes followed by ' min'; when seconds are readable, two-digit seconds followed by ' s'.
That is 12 h 02 min
